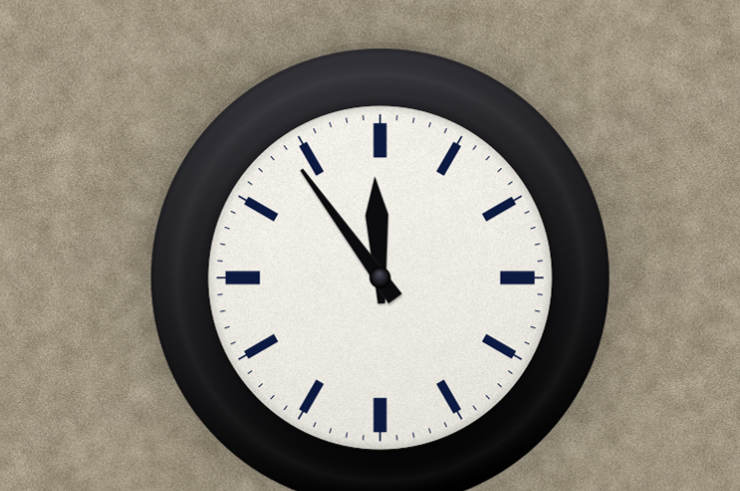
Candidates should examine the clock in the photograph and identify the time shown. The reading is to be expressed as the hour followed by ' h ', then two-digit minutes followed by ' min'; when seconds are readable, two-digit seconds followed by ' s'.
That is 11 h 54 min
